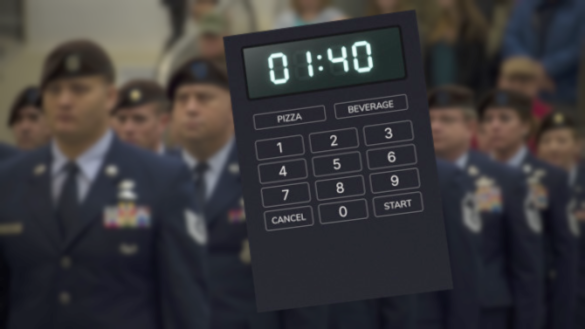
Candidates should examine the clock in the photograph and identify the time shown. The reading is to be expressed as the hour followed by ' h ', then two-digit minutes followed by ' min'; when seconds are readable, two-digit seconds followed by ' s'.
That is 1 h 40 min
